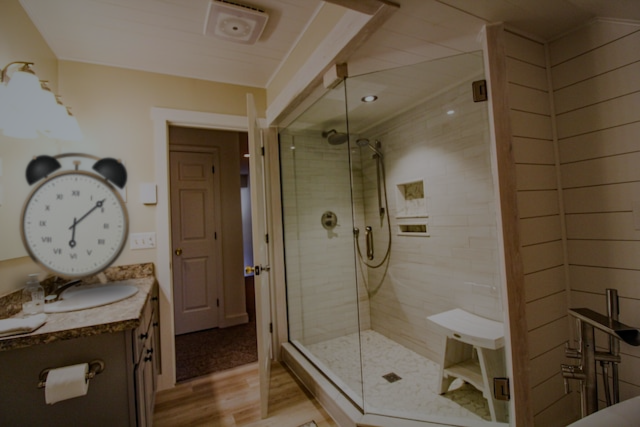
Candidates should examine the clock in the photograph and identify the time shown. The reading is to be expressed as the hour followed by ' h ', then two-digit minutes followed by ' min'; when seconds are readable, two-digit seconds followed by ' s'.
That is 6 h 08 min
